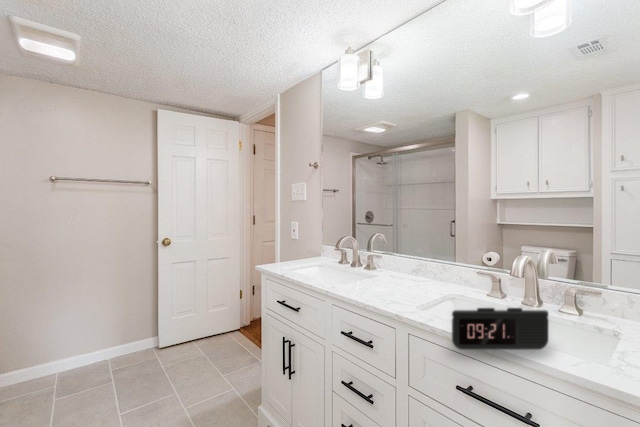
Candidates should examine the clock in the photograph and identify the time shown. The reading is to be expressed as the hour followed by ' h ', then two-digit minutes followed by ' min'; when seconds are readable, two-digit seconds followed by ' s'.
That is 9 h 21 min
